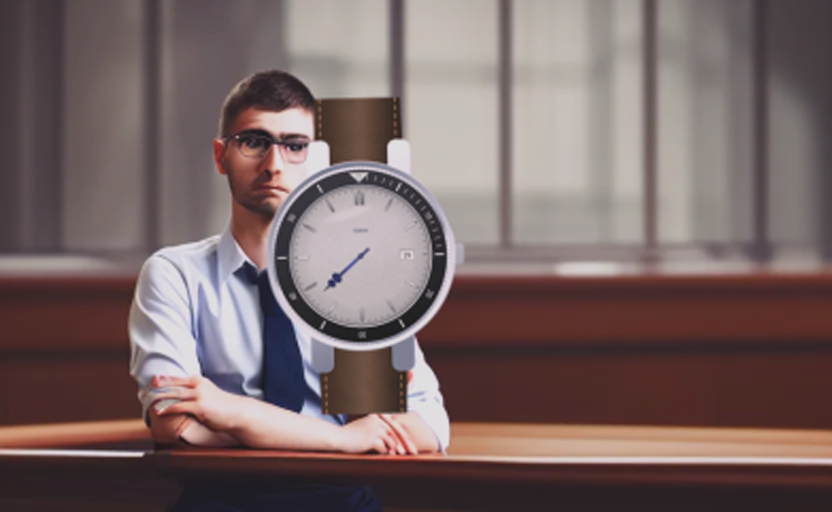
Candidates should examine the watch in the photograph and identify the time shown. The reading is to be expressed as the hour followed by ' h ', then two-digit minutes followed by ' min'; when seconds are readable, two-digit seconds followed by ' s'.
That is 7 h 38 min
